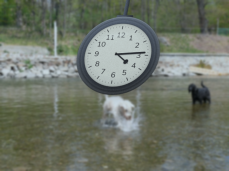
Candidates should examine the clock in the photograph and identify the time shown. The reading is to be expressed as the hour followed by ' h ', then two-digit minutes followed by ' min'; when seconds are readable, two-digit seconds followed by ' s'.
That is 4 h 14 min
